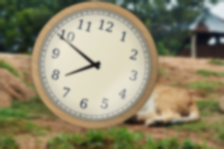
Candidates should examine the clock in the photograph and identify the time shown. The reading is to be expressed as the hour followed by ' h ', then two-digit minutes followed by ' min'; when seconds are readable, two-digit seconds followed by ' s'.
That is 7 h 49 min
